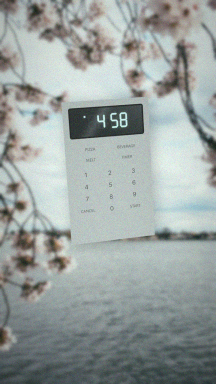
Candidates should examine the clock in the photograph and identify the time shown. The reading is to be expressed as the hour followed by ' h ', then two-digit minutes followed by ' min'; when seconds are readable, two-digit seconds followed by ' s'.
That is 4 h 58 min
